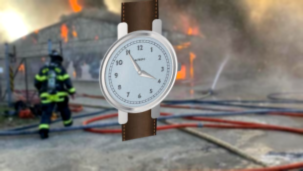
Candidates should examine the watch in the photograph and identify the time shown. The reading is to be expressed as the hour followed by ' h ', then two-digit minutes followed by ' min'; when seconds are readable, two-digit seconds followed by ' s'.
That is 3 h 55 min
